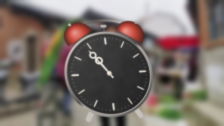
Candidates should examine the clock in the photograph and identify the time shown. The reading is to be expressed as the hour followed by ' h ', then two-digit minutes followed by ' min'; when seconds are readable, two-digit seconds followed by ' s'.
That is 10 h 54 min
